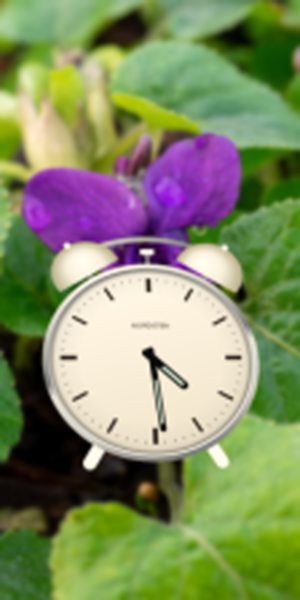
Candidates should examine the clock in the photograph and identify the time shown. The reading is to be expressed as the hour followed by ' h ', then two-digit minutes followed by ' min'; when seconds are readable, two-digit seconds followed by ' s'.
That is 4 h 29 min
